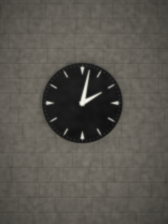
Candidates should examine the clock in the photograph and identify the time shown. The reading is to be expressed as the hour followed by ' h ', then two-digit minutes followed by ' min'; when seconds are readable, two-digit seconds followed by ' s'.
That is 2 h 02 min
